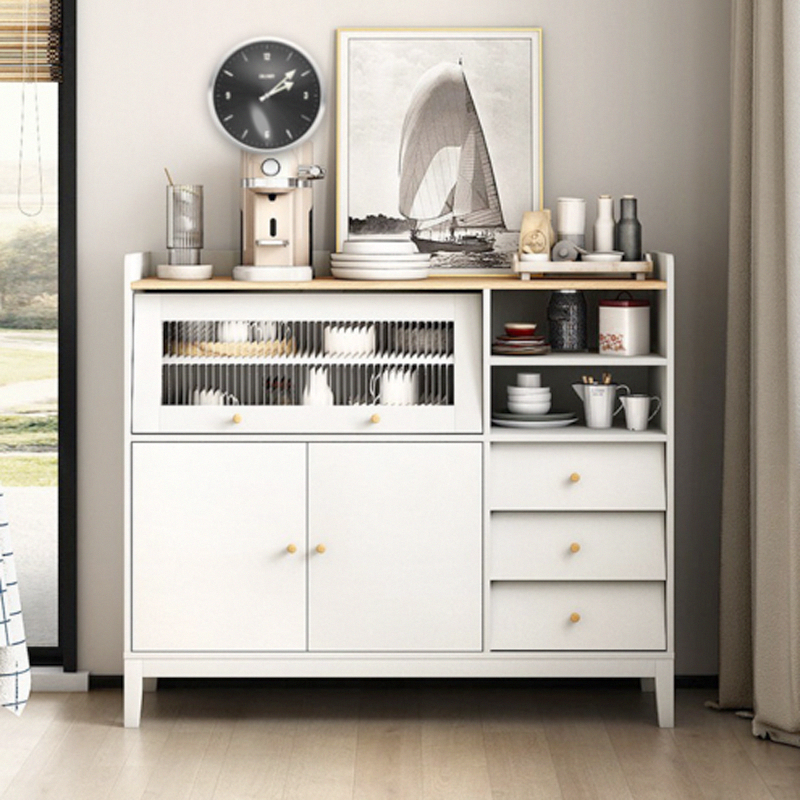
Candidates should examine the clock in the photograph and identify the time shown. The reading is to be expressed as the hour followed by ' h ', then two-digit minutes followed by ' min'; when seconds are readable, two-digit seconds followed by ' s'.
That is 2 h 08 min
